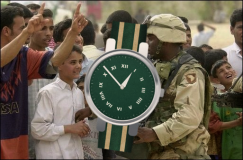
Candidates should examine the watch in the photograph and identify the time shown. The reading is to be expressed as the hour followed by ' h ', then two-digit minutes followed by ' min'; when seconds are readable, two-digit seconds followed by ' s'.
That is 12 h 52 min
